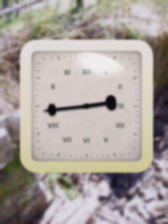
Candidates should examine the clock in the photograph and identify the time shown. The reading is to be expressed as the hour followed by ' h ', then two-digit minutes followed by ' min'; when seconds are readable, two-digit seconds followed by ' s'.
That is 2 h 44 min
